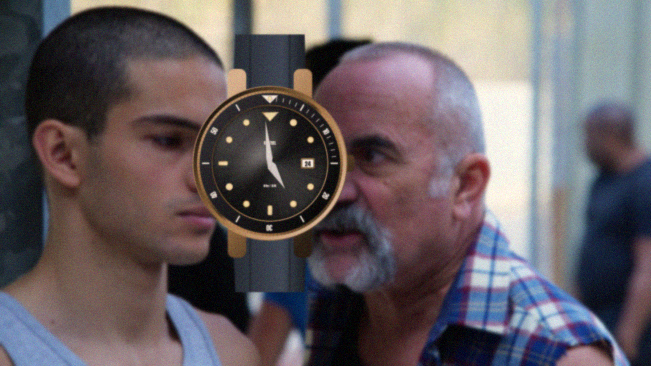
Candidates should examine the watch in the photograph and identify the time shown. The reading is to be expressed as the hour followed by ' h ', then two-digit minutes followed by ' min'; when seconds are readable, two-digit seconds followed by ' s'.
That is 4 h 59 min
